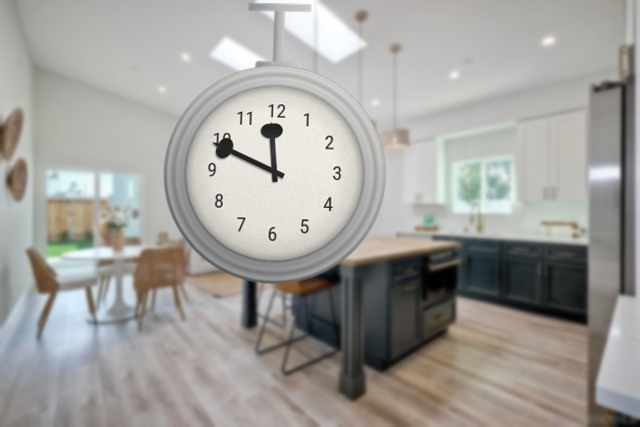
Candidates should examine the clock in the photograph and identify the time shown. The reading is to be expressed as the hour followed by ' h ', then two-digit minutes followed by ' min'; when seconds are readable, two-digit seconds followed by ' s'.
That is 11 h 49 min
